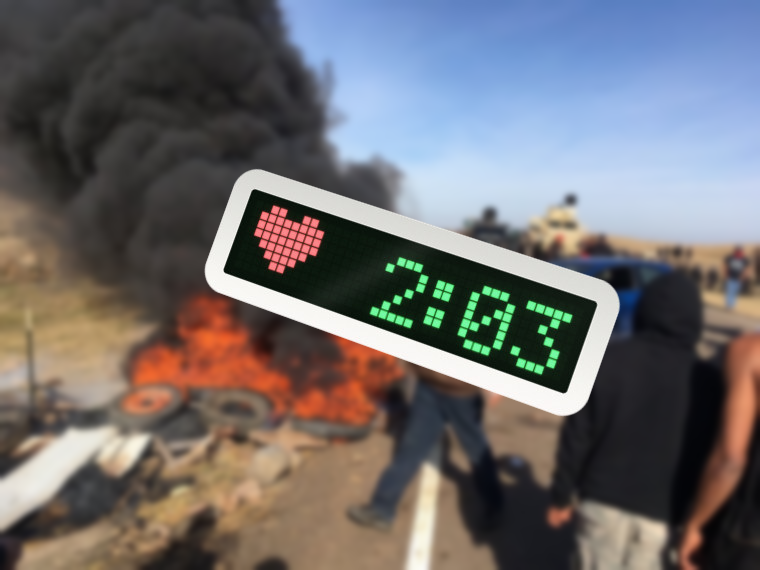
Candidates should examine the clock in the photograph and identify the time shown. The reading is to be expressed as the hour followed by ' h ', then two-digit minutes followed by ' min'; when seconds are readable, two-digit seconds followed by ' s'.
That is 2 h 03 min
